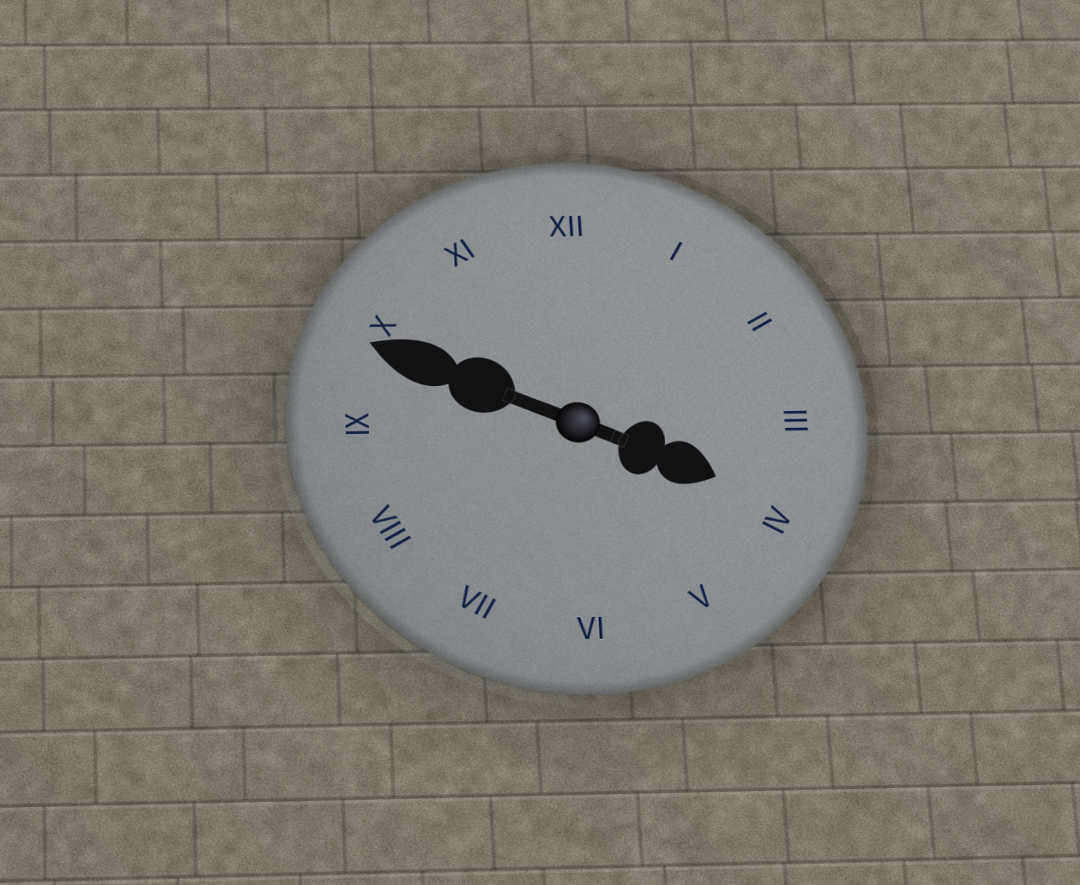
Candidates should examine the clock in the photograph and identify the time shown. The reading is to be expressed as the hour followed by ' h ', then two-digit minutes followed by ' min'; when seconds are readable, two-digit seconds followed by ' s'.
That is 3 h 49 min
